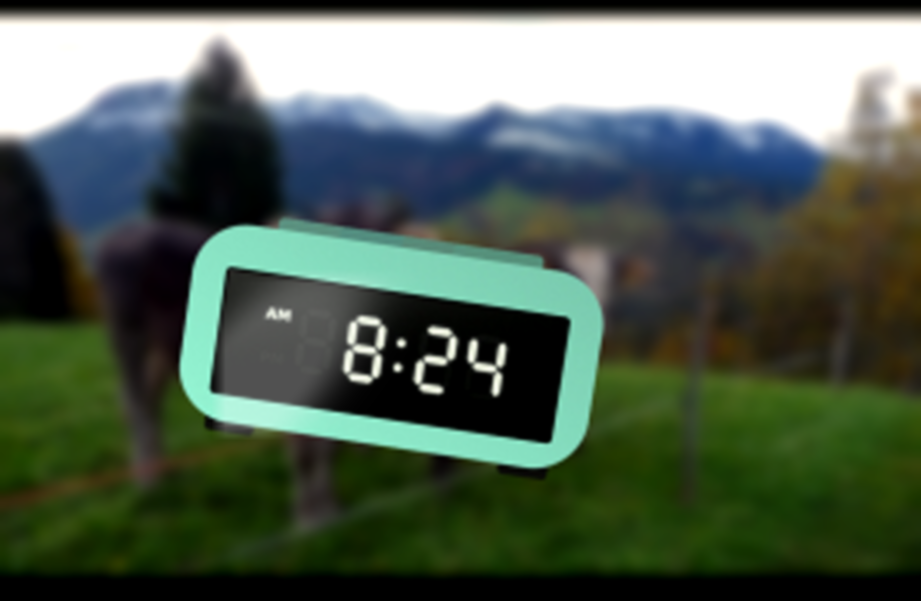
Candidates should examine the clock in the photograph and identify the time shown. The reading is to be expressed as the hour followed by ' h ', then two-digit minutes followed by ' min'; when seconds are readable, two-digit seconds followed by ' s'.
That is 8 h 24 min
